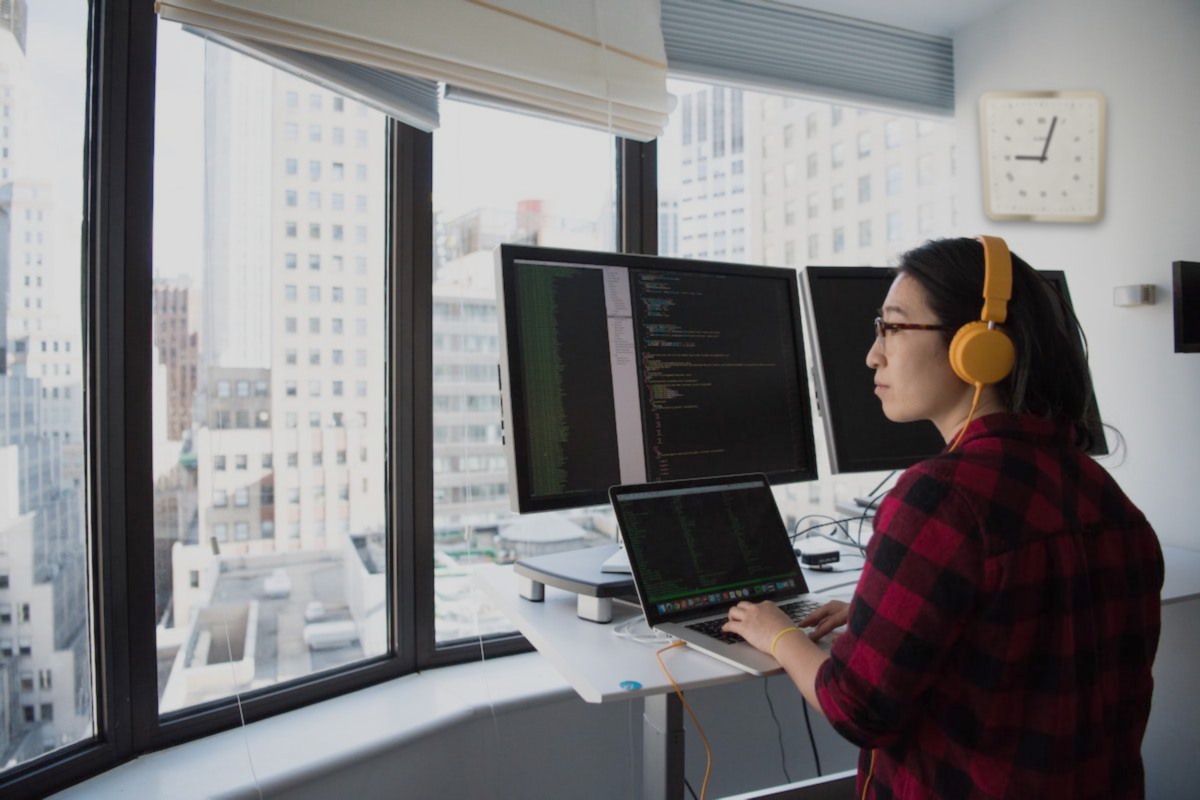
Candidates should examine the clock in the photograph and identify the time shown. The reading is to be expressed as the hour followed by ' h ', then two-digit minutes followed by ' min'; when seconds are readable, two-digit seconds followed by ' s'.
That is 9 h 03 min
